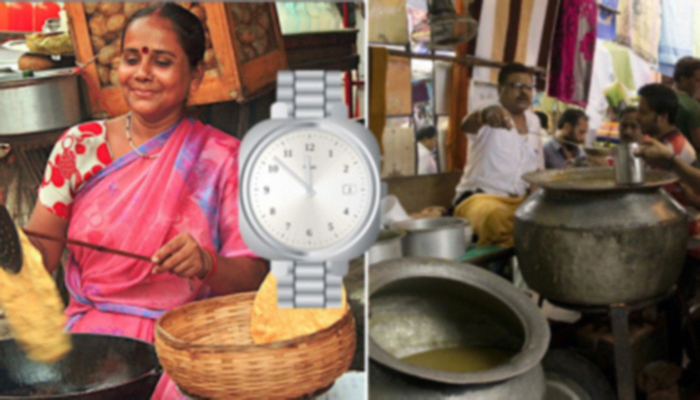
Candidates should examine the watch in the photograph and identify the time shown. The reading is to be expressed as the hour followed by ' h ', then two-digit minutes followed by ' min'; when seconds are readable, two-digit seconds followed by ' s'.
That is 11 h 52 min
